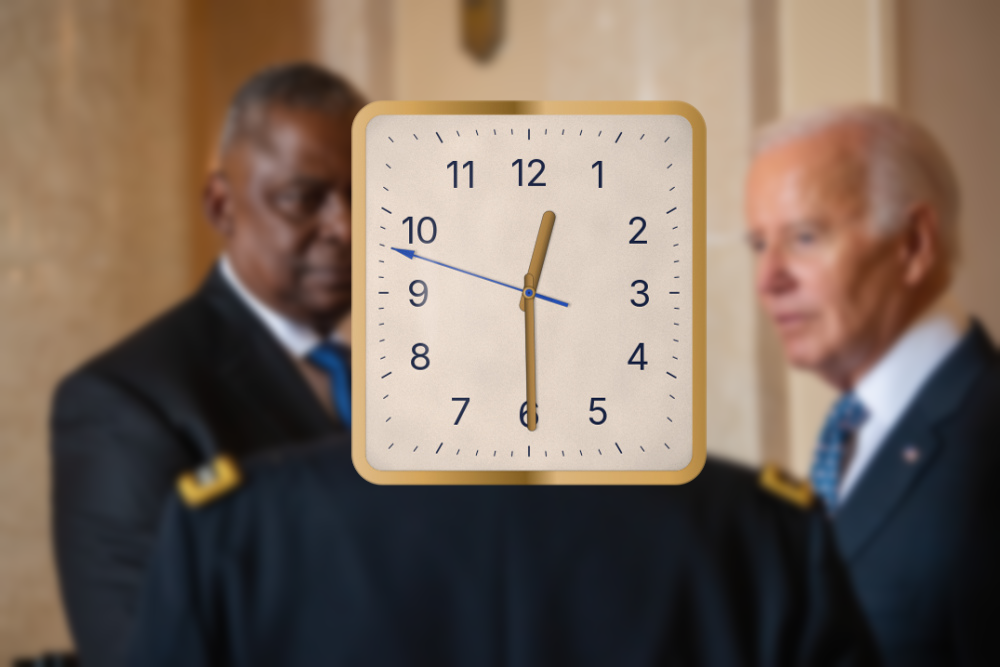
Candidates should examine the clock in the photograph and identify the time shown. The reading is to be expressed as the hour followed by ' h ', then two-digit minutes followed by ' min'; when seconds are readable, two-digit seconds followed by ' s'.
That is 12 h 29 min 48 s
